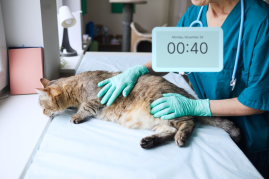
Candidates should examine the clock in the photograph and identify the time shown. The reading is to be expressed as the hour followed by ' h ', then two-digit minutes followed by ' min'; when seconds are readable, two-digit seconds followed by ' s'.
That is 0 h 40 min
